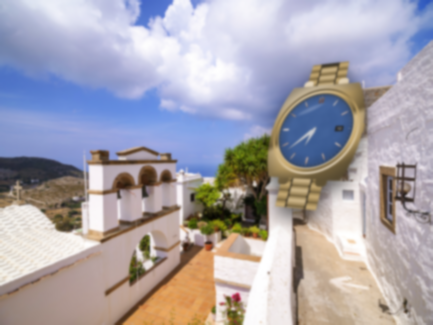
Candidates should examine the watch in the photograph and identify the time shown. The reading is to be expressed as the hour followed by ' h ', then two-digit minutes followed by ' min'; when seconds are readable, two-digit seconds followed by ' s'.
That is 6 h 38 min
